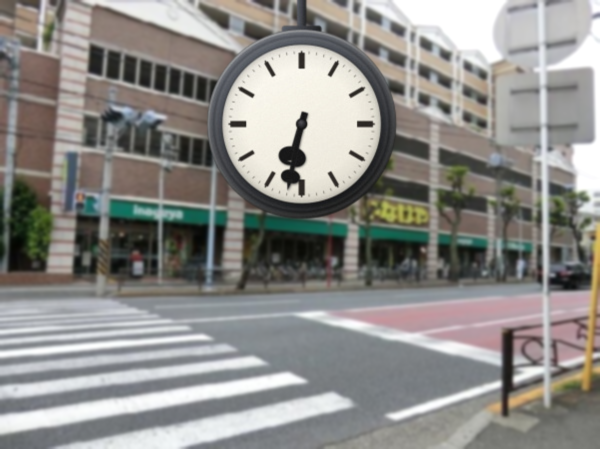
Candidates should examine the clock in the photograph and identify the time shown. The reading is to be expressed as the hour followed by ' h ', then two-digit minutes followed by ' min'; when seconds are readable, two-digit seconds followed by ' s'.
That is 6 h 32 min
